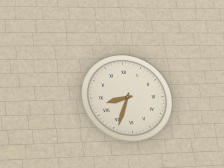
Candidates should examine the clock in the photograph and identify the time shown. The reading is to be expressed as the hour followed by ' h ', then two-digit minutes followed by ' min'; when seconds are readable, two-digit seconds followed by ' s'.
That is 8 h 34 min
